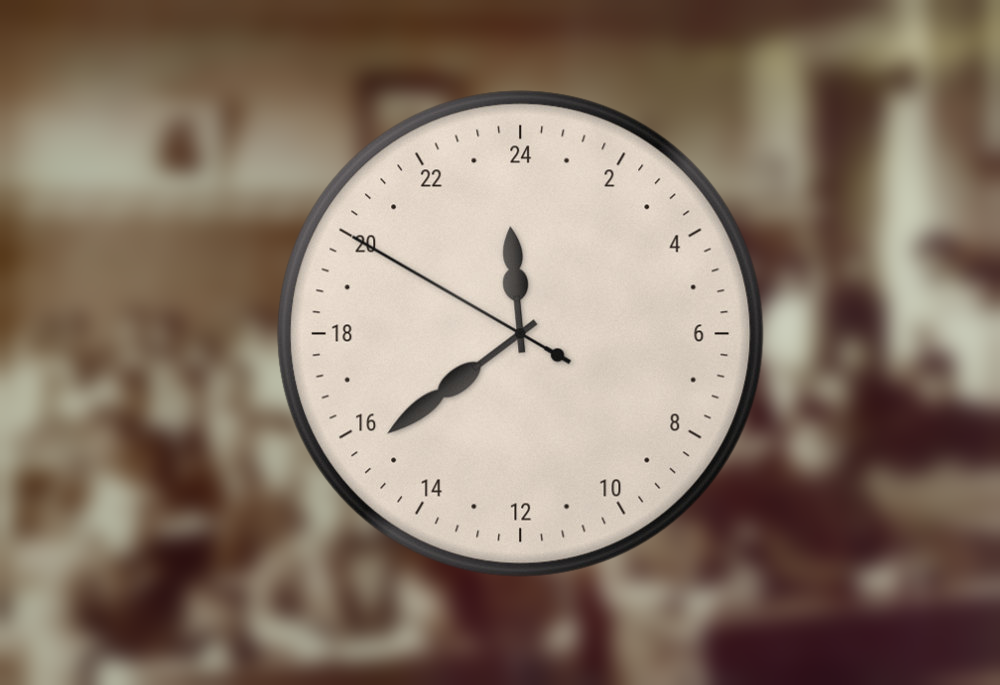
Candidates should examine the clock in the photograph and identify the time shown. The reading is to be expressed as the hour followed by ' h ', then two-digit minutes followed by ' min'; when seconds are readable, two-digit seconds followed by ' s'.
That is 23 h 38 min 50 s
